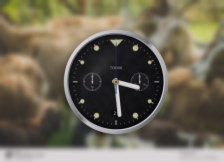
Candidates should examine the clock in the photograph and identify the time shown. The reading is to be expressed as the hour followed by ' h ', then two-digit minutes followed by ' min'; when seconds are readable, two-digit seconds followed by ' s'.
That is 3 h 29 min
